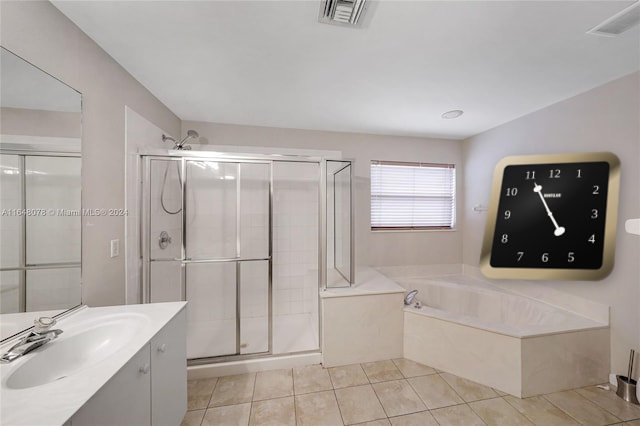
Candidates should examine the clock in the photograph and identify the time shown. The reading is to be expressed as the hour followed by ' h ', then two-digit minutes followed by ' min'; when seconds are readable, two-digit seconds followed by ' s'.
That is 4 h 55 min
